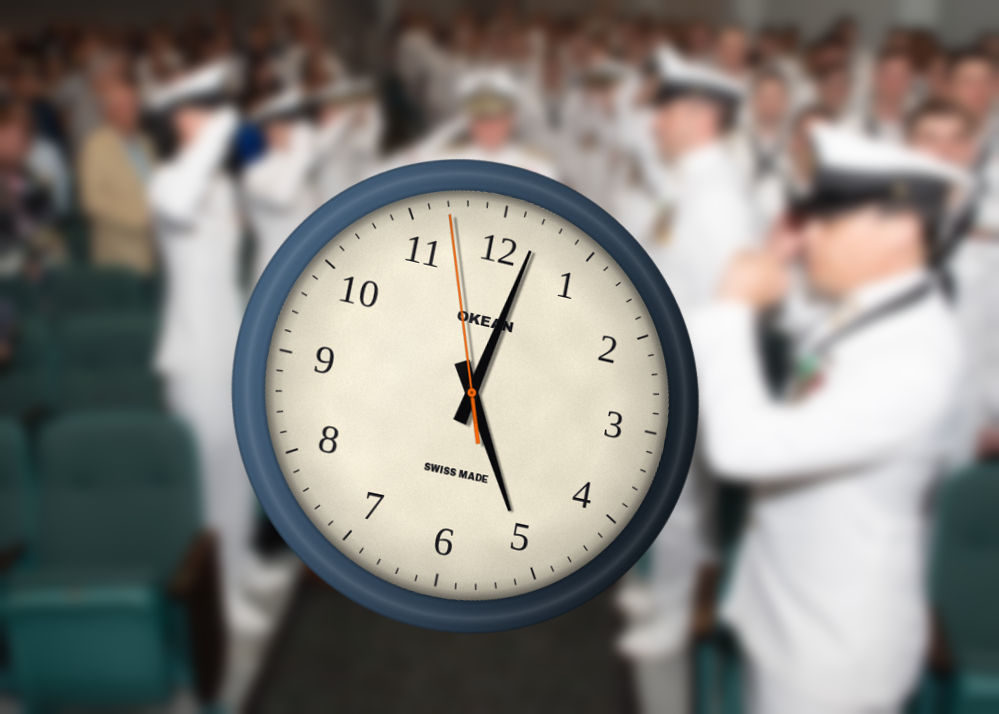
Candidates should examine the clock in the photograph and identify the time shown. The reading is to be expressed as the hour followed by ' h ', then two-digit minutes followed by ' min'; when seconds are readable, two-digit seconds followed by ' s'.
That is 5 h 01 min 57 s
